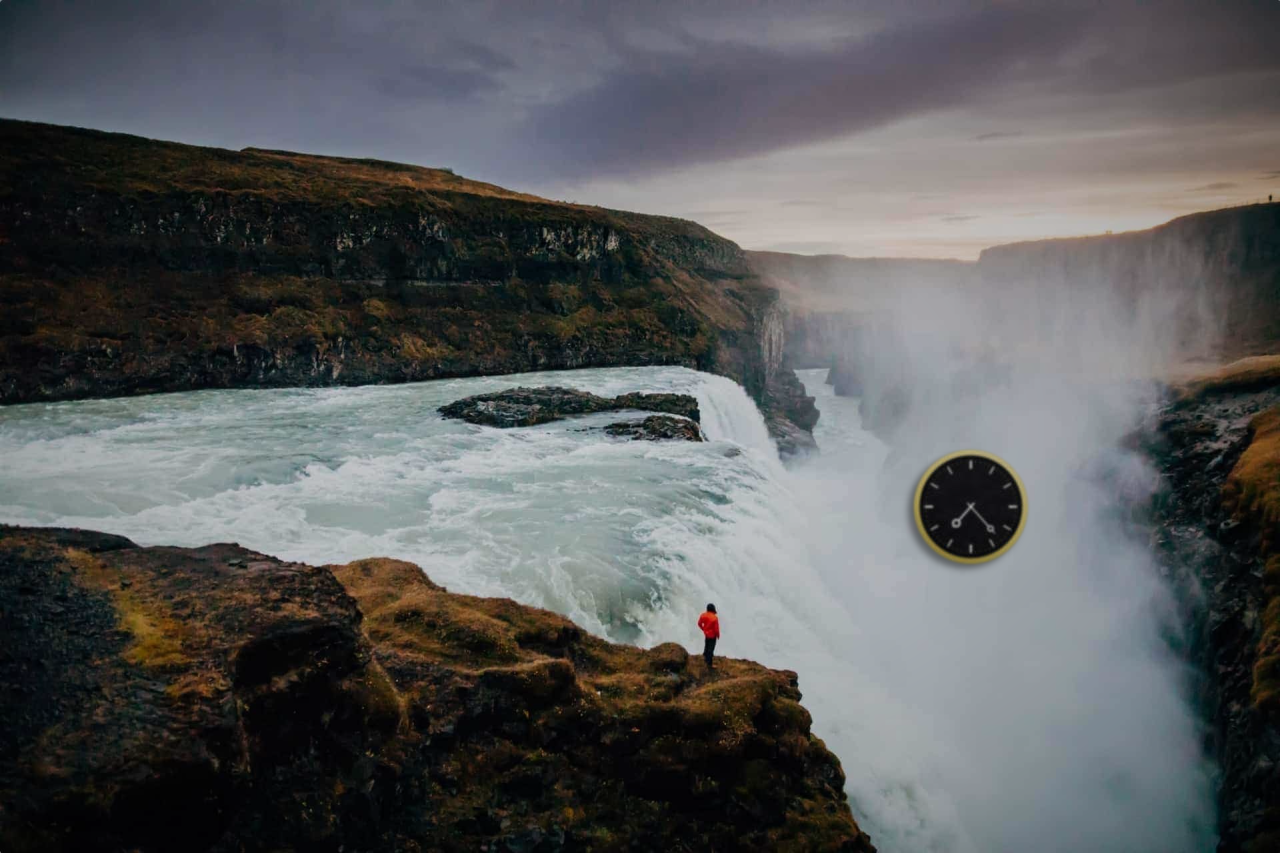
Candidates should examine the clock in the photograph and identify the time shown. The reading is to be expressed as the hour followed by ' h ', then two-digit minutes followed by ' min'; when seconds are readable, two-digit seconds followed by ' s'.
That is 7 h 23 min
